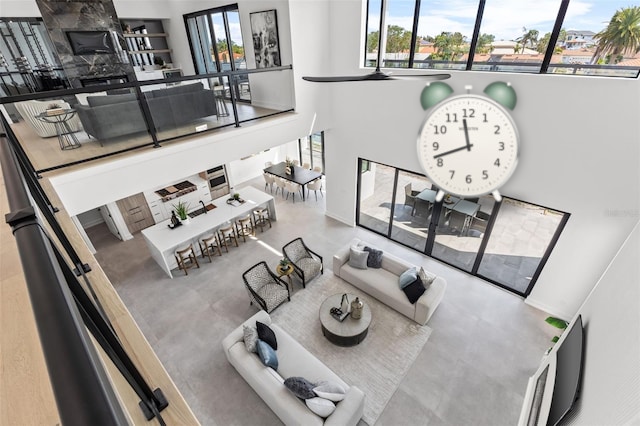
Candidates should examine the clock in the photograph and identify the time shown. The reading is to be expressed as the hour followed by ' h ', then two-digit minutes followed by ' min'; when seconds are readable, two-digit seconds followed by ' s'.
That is 11 h 42 min
